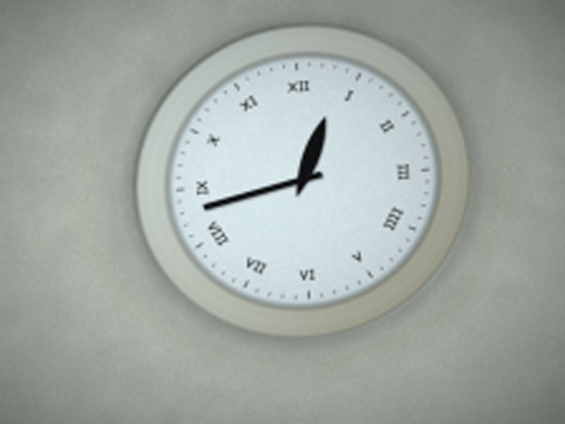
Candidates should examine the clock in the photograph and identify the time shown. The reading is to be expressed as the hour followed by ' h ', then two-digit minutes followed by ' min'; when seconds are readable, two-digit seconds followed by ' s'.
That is 12 h 43 min
